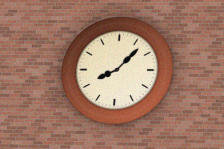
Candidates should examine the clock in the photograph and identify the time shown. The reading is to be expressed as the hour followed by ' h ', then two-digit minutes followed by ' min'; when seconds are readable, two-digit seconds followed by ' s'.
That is 8 h 07 min
